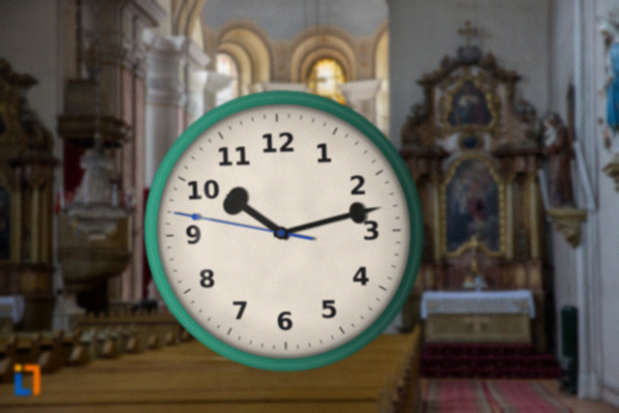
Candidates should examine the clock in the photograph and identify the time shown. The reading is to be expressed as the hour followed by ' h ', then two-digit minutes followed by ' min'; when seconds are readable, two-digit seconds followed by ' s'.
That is 10 h 12 min 47 s
